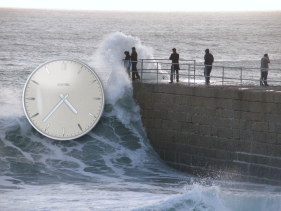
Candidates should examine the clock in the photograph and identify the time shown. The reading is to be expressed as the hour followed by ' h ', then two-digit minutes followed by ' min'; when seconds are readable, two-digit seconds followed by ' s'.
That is 4 h 37 min
